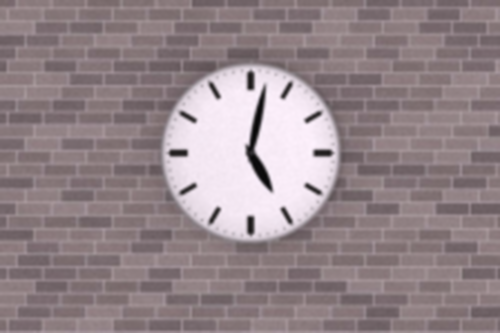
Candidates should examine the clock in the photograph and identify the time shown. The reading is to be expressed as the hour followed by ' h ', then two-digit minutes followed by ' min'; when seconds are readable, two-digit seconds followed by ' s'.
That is 5 h 02 min
